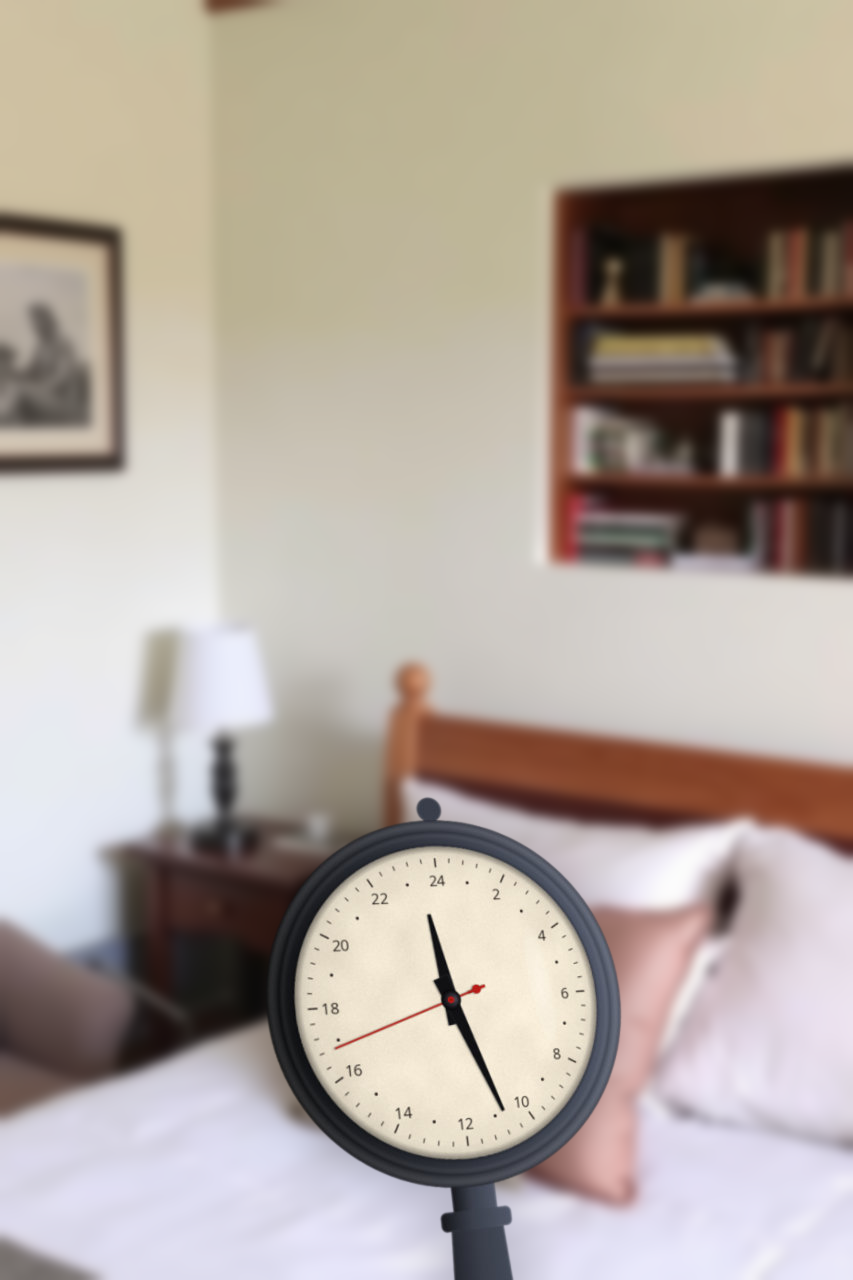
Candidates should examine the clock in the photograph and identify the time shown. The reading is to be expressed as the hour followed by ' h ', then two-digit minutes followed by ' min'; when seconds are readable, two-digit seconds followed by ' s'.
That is 23 h 26 min 42 s
